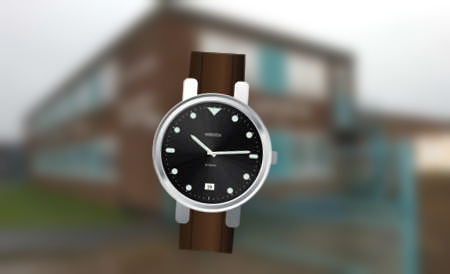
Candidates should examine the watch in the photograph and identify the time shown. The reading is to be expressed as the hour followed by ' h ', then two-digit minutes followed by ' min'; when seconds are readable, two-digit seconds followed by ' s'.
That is 10 h 14 min
